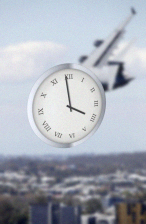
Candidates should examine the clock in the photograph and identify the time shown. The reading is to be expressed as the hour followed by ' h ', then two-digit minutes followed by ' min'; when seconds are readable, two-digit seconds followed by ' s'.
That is 3 h 59 min
